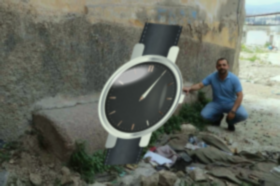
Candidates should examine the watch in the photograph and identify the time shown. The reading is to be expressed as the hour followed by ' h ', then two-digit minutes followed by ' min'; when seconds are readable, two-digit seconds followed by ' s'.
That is 1 h 05 min
